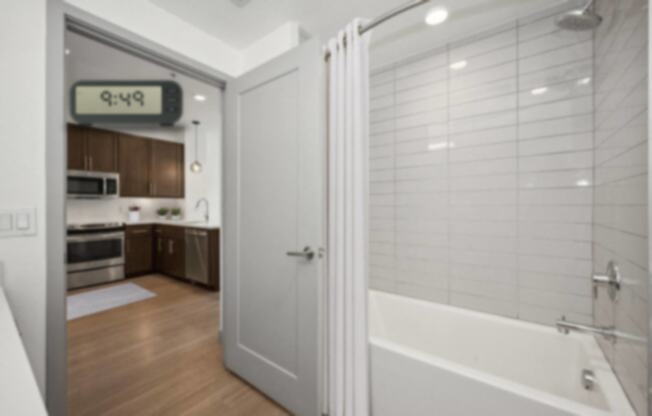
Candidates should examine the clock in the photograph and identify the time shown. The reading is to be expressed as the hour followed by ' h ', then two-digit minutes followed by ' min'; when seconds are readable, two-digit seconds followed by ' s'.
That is 9 h 49 min
